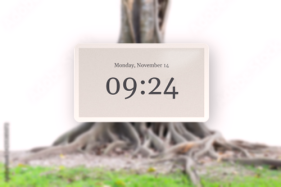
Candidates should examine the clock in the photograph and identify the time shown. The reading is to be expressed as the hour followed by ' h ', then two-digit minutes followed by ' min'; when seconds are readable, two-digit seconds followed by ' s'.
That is 9 h 24 min
